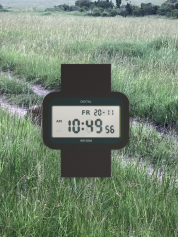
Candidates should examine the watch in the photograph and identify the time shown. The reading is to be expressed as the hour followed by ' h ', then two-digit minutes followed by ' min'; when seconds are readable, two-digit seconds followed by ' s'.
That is 10 h 49 min 56 s
